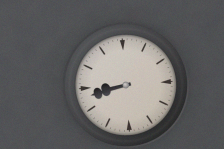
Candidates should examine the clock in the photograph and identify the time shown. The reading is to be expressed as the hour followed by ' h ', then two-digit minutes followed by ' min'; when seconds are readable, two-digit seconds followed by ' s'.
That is 8 h 43 min
